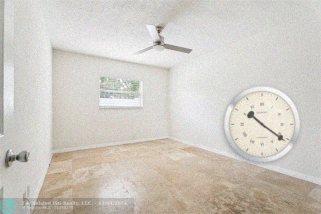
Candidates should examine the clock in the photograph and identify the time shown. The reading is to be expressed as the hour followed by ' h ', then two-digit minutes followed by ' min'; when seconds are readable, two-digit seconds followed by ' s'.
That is 10 h 21 min
